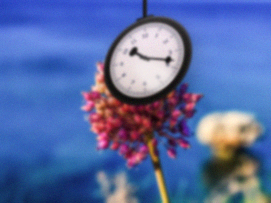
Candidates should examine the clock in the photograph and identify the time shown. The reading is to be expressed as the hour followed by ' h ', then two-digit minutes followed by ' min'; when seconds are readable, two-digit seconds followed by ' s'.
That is 10 h 18 min
